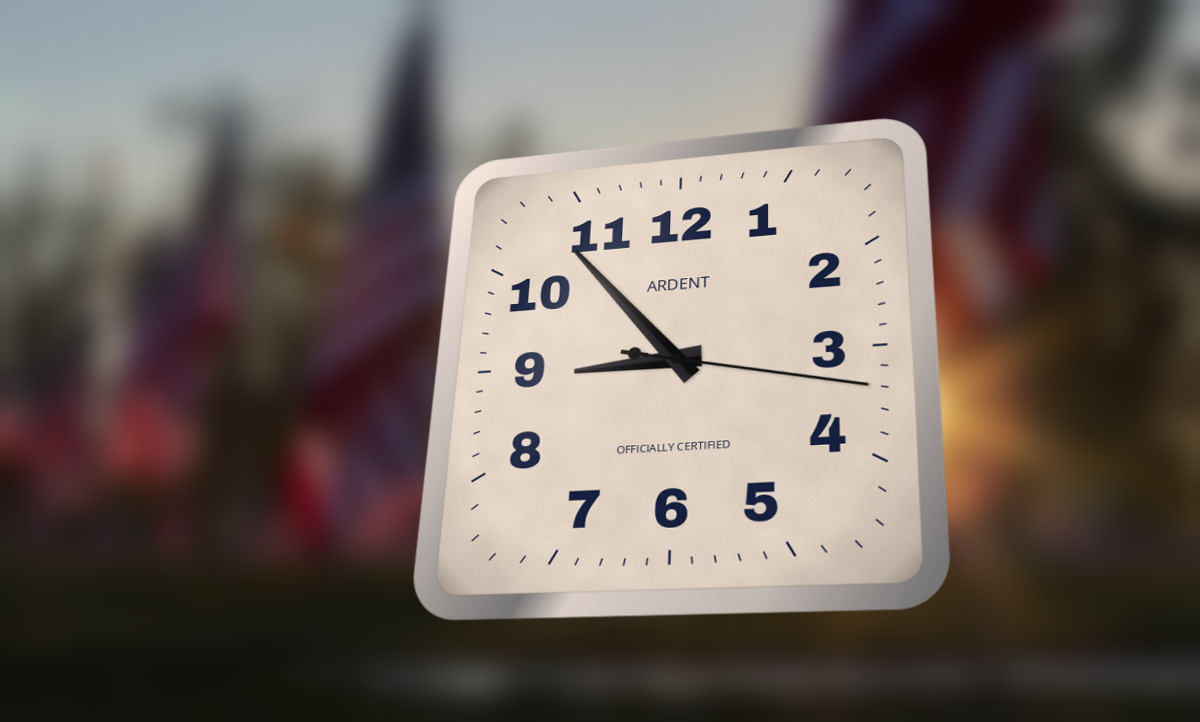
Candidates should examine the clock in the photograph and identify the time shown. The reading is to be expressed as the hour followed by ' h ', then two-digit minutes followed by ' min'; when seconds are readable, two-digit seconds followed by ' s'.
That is 8 h 53 min 17 s
